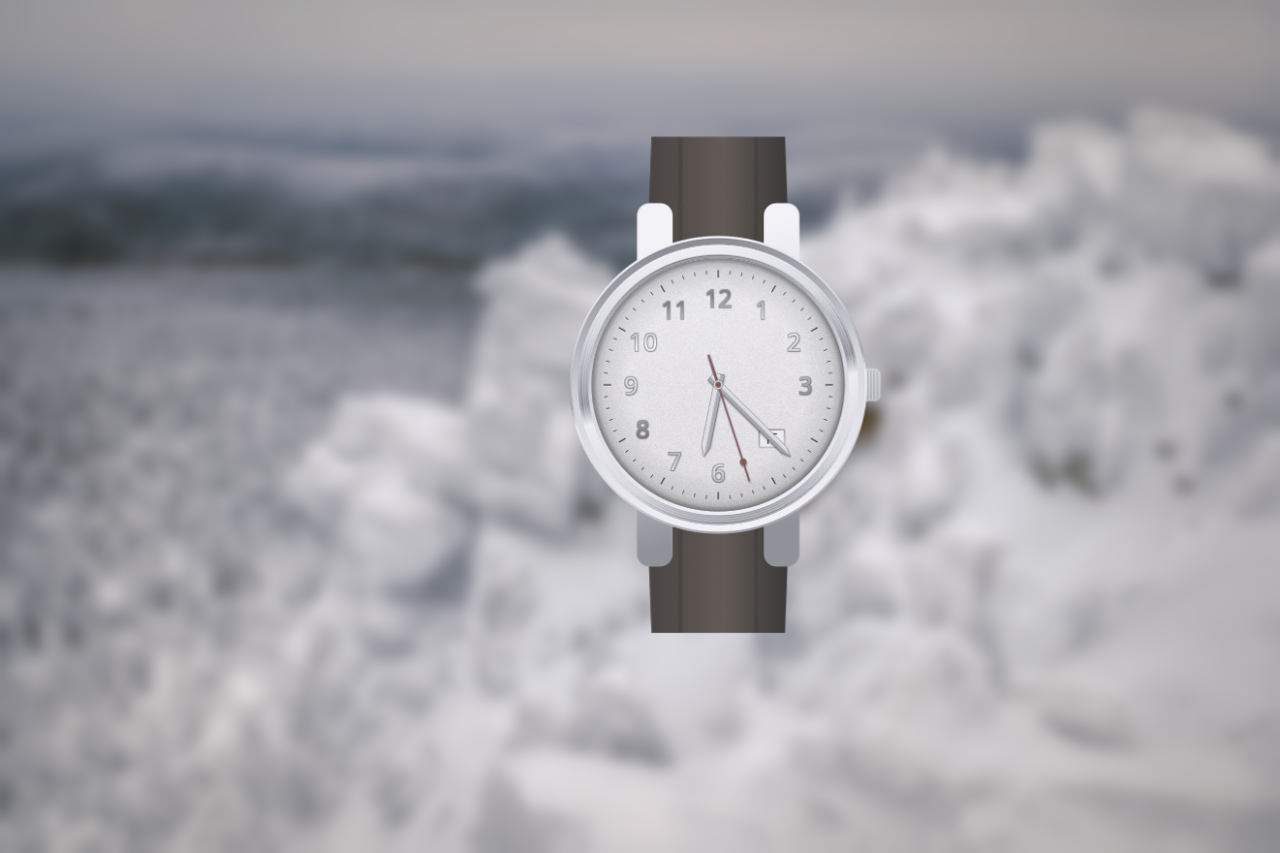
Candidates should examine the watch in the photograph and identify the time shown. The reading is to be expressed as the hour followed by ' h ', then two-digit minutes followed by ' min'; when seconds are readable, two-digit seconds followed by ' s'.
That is 6 h 22 min 27 s
